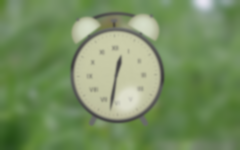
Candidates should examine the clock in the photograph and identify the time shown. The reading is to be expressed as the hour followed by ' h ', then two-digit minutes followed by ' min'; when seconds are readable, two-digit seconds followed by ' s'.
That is 12 h 32 min
